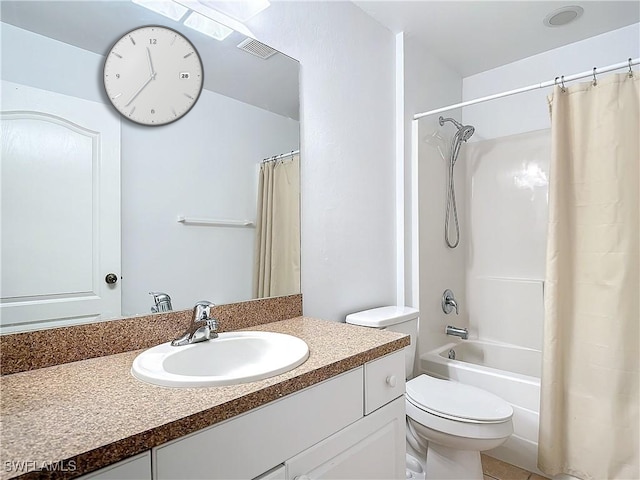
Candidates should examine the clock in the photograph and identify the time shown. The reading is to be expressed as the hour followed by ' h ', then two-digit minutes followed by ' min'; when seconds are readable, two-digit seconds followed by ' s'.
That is 11 h 37 min
